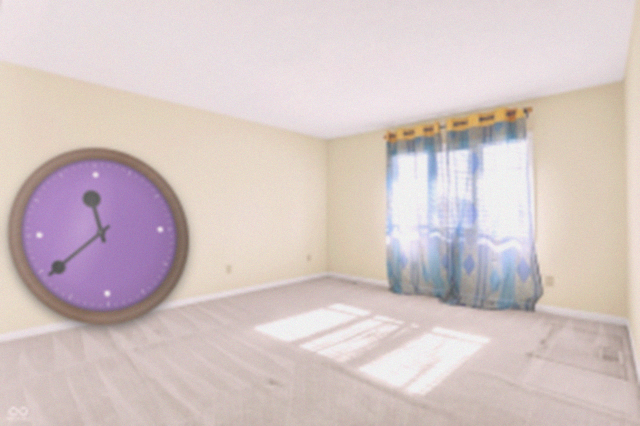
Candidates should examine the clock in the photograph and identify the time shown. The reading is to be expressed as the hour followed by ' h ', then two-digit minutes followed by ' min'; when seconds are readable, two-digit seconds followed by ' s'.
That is 11 h 39 min
